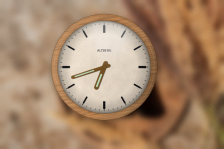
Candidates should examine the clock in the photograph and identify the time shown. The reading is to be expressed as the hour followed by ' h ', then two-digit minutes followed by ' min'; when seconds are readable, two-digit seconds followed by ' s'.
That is 6 h 42 min
